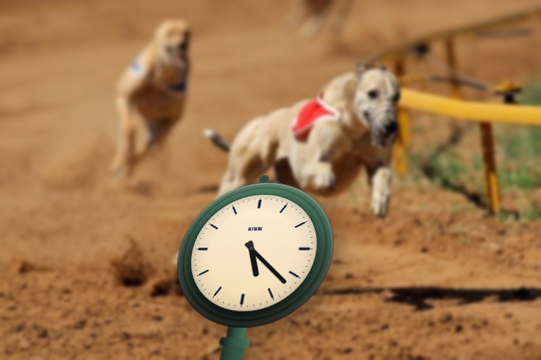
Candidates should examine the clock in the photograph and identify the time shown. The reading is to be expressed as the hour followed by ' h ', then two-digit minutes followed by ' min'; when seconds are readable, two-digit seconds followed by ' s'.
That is 5 h 22 min
